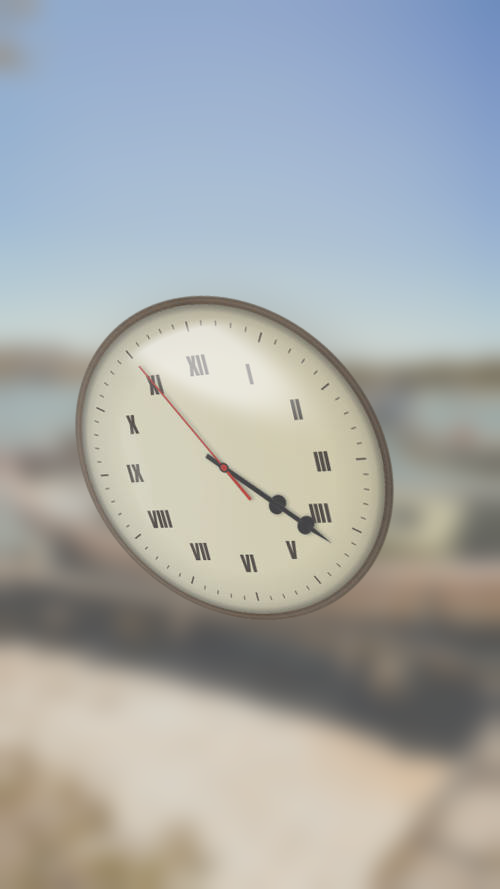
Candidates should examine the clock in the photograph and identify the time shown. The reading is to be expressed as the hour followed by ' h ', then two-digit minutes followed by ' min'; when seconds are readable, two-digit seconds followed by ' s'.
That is 4 h 21 min 55 s
